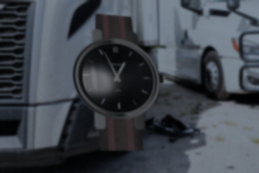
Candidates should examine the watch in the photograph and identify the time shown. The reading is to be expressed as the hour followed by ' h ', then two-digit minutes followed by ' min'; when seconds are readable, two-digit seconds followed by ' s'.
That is 12 h 56 min
